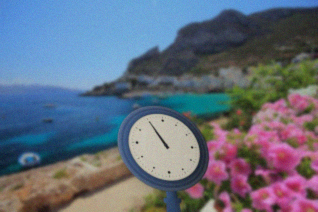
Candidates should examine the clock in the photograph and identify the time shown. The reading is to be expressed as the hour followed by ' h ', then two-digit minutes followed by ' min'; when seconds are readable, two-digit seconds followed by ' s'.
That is 10 h 55 min
